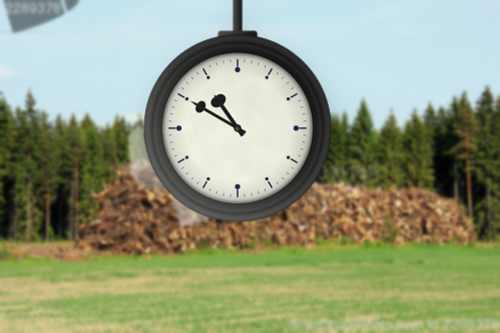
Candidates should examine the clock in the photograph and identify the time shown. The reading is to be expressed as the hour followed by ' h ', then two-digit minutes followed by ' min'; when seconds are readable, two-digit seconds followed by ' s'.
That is 10 h 50 min
